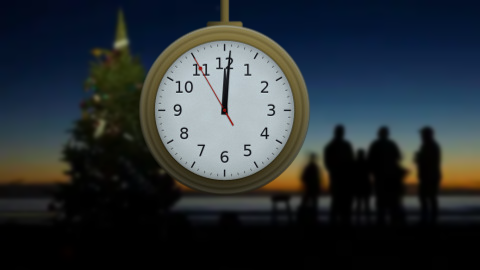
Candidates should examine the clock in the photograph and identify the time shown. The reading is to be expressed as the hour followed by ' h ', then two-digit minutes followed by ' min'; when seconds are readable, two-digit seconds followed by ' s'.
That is 12 h 00 min 55 s
